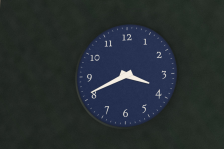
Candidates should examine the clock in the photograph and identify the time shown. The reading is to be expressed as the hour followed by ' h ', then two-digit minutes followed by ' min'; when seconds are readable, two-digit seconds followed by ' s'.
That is 3 h 41 min
